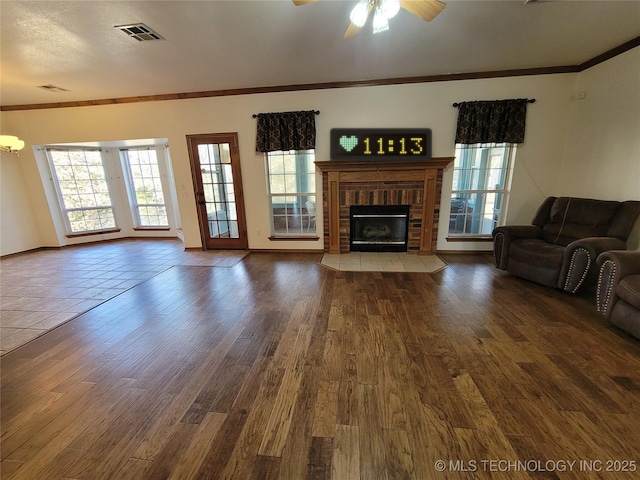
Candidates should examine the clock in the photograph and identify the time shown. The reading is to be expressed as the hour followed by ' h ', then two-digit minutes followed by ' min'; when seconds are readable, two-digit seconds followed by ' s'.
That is 11 h 13 min
